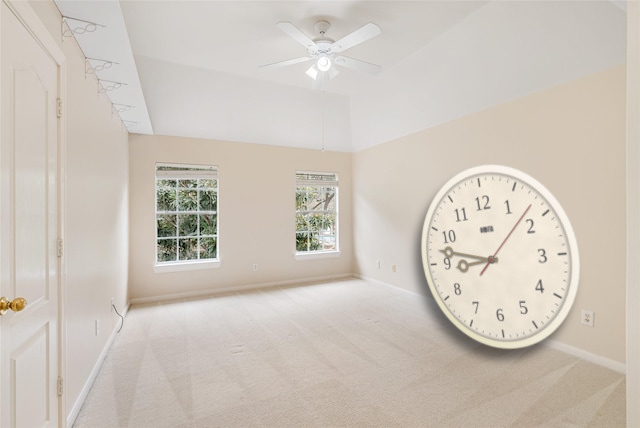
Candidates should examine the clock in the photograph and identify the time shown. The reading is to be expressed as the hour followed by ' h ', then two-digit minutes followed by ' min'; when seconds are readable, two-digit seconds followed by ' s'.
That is 8 h 47 min 08 s
